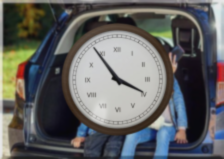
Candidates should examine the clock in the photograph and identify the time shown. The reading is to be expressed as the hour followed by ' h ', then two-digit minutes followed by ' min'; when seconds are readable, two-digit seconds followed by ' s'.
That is 3 h 54 min
